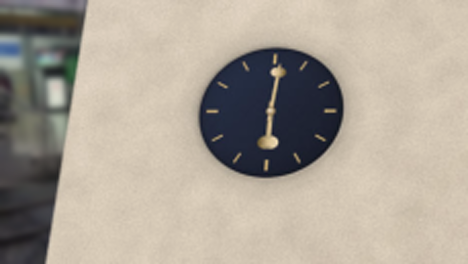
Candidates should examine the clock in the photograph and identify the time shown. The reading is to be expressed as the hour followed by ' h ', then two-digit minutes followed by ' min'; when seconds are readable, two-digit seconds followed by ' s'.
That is 6 h 01 min
